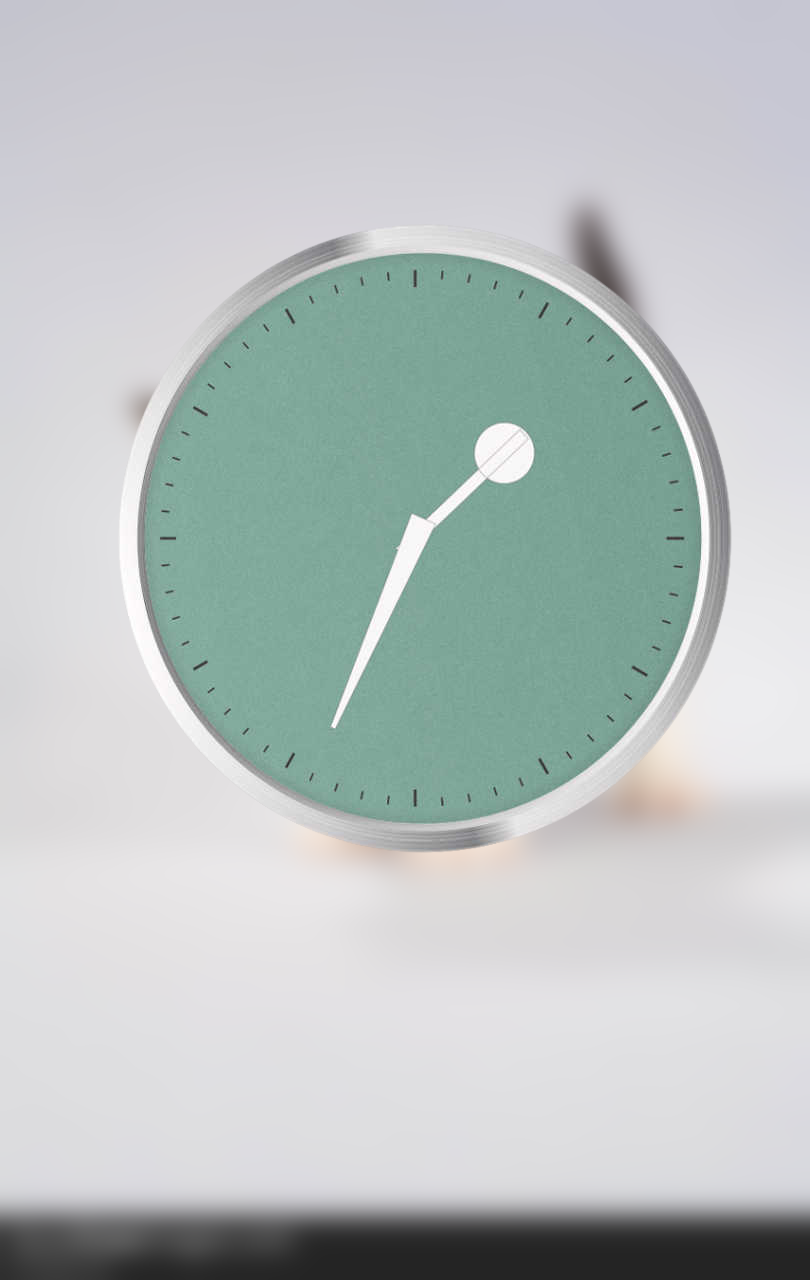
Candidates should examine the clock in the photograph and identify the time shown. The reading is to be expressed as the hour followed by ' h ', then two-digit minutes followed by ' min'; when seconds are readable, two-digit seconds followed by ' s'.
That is 1 h 34 min
